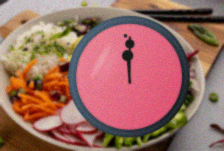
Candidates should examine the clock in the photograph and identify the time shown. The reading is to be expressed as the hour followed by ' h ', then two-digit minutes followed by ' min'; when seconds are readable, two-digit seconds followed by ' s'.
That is 12 h 01 min
